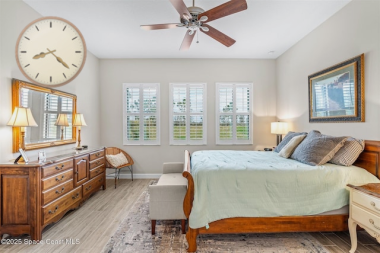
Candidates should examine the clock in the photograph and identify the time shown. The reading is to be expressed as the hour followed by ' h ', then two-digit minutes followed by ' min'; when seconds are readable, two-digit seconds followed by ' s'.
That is 8 h 22 min
